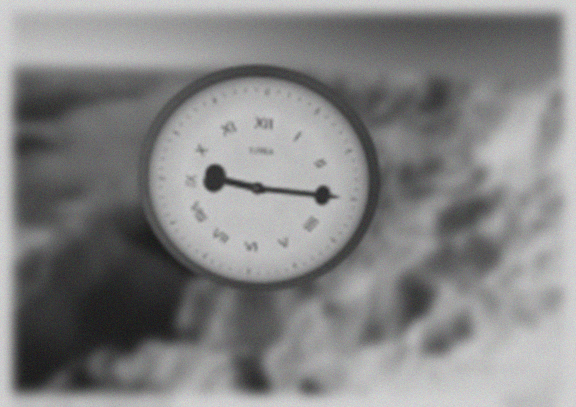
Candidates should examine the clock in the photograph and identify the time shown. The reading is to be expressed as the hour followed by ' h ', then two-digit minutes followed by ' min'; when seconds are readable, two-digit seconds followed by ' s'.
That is 9 h 15 min
